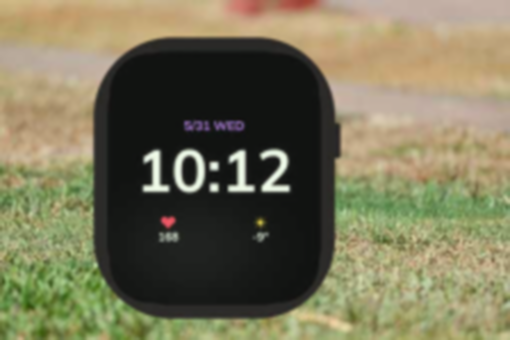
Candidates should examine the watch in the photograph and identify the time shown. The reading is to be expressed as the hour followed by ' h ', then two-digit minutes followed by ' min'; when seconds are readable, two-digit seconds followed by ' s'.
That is 10 h 12 min
